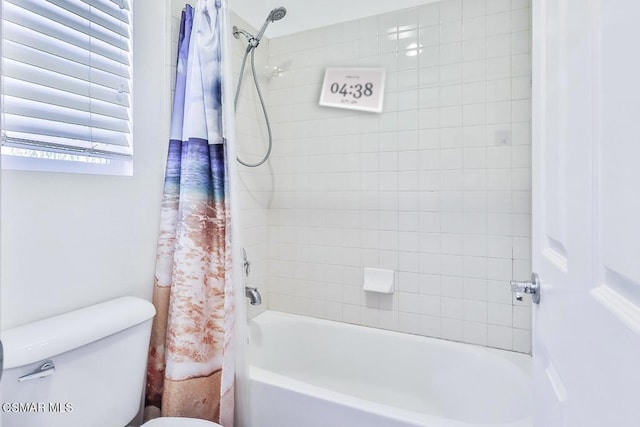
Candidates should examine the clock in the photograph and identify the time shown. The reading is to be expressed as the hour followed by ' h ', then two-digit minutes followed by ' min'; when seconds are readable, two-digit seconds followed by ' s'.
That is 4 h 38 min
